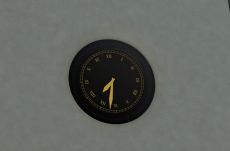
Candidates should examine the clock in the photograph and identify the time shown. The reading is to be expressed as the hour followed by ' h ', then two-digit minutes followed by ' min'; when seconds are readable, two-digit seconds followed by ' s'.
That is 7 h 32 min
